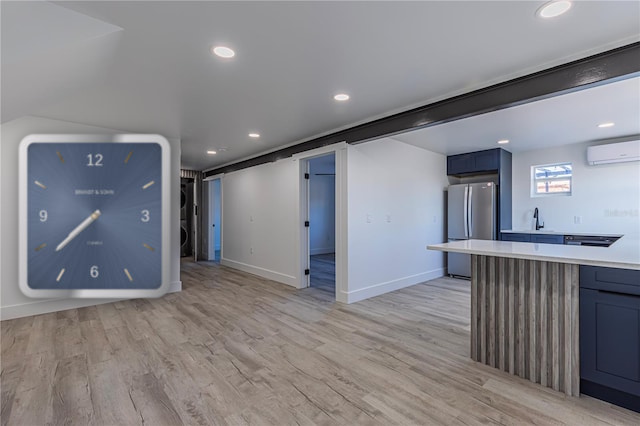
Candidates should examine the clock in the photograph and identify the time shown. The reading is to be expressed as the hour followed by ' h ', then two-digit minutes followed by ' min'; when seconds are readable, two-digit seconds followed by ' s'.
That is 7 h 38 min
